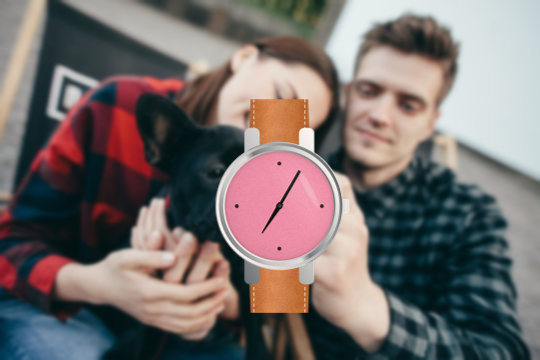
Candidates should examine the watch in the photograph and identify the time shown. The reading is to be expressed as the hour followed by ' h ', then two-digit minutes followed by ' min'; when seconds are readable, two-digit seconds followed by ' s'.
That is 7 h 05 min
